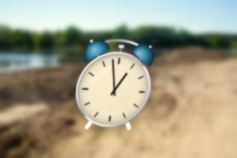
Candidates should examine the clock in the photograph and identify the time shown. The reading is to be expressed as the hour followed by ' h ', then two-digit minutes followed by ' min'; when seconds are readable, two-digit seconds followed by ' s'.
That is 12 h 58 min
